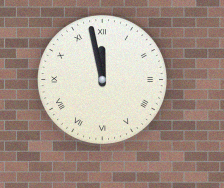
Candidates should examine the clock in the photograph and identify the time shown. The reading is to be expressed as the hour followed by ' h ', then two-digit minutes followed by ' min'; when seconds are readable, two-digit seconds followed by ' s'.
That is 11 h 58 min
